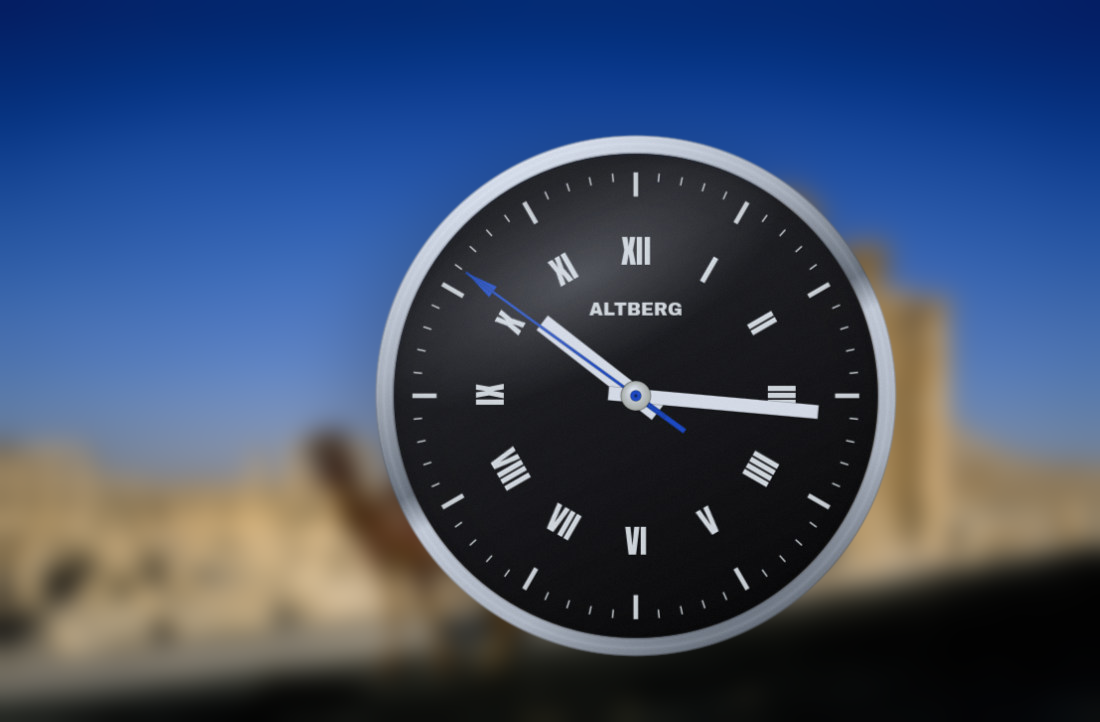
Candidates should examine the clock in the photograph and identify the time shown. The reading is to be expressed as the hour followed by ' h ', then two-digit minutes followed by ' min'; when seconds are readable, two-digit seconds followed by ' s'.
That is 10 h 15 min 51 s
